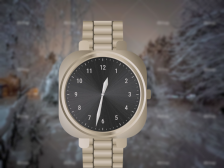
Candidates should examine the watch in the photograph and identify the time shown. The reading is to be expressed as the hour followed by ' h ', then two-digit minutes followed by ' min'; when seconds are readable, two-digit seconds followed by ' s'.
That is 12 h 32 min
